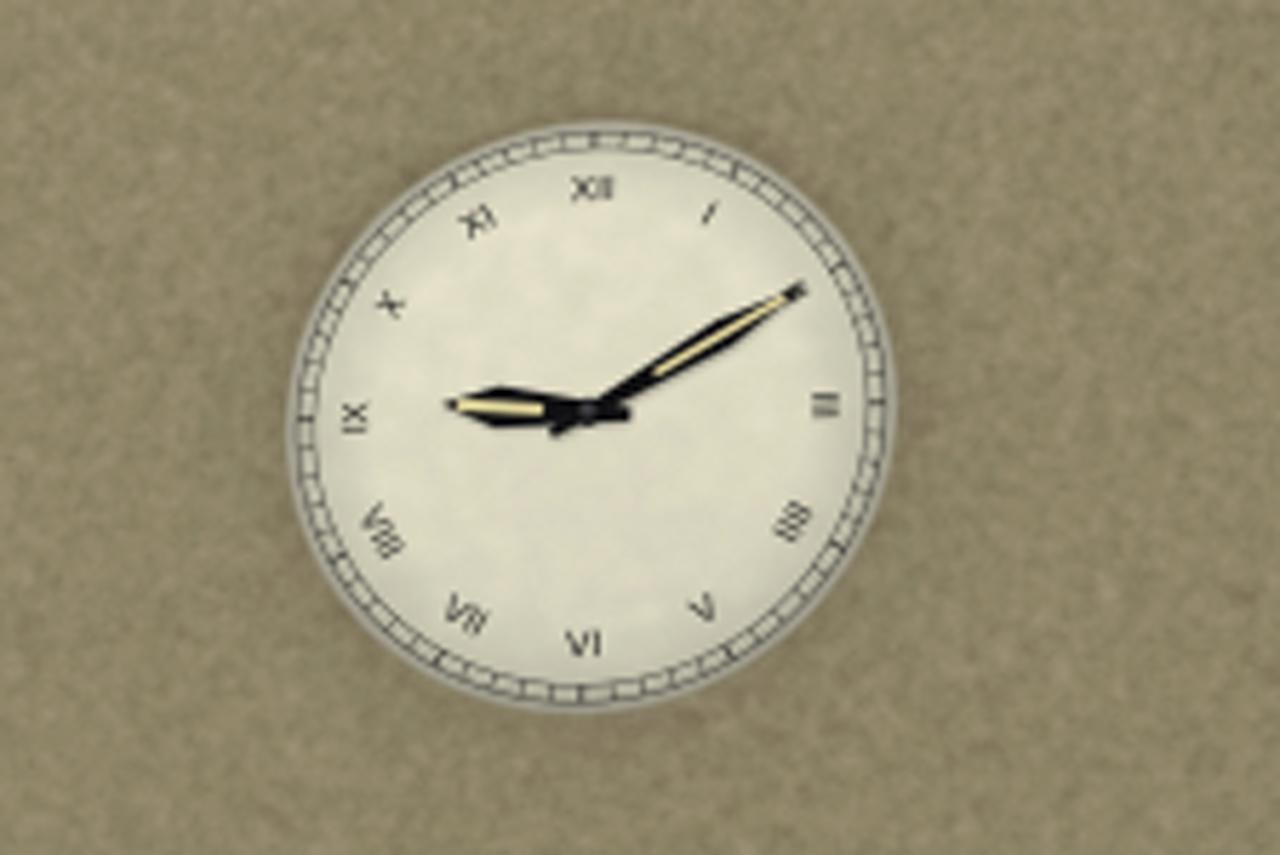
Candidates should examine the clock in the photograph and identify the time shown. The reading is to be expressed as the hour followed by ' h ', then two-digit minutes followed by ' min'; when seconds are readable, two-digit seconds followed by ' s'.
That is 9 h 10 min
